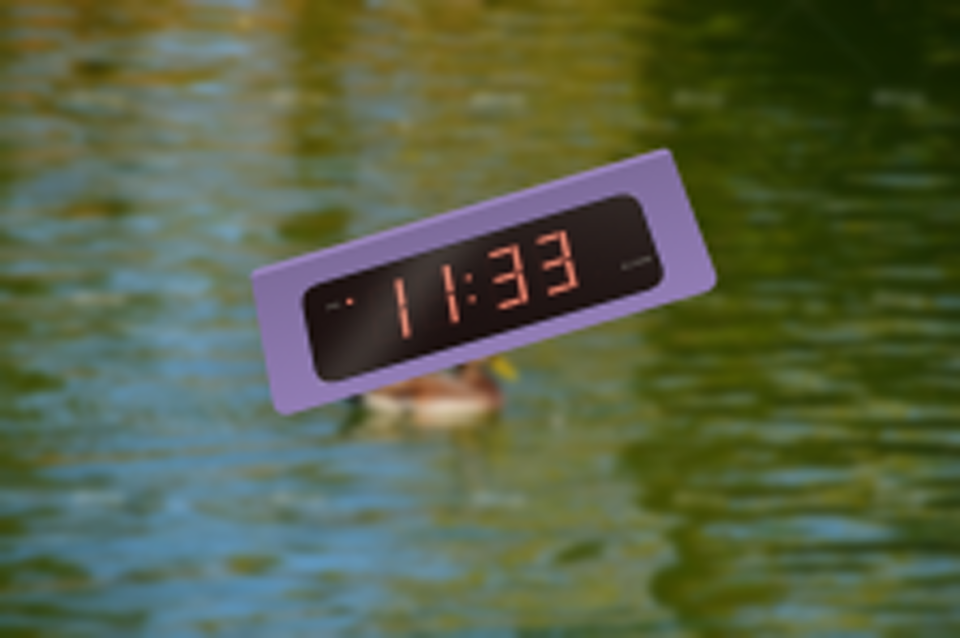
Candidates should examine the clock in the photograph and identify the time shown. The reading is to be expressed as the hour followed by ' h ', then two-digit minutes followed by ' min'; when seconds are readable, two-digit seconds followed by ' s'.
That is 11 h 33 min
